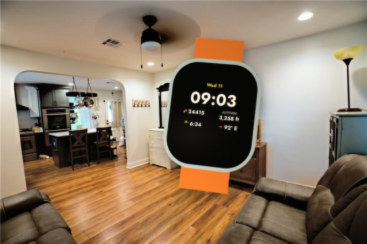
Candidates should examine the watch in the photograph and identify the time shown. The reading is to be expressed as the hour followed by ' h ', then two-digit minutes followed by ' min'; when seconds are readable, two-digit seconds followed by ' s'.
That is 9 h 03 min
